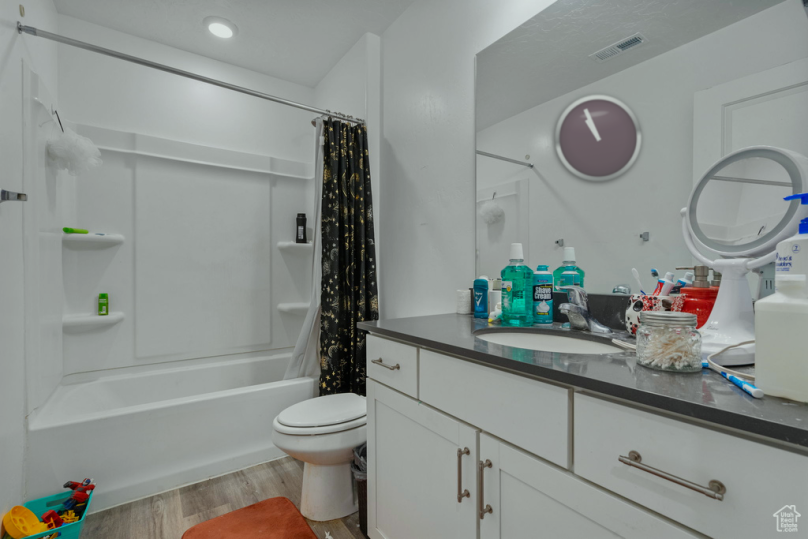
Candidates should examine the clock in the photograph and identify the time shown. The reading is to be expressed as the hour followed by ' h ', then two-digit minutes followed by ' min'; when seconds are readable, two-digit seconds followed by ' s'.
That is 10 h 56 min
